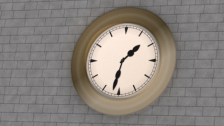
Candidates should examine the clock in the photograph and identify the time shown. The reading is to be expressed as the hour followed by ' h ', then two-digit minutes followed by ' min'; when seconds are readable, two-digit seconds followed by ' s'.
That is 1 h 32 min
